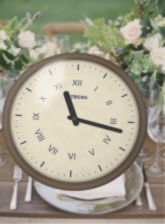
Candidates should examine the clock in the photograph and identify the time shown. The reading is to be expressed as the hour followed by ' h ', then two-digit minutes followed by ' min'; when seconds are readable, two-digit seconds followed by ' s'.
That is 11 h 17 min
